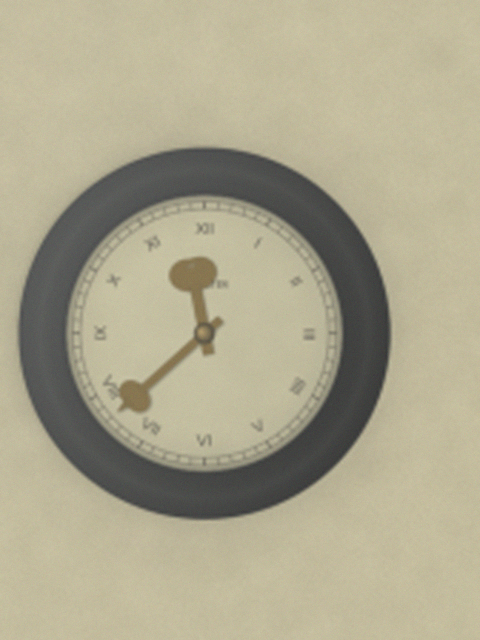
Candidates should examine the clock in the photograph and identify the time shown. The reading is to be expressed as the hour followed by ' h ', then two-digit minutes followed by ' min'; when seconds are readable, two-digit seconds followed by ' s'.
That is 11 h 38 min
